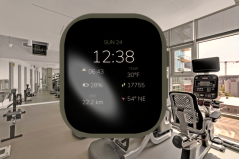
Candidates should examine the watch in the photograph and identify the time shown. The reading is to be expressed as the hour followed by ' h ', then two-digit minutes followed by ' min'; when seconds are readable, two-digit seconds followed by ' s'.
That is 12 h 38 min
